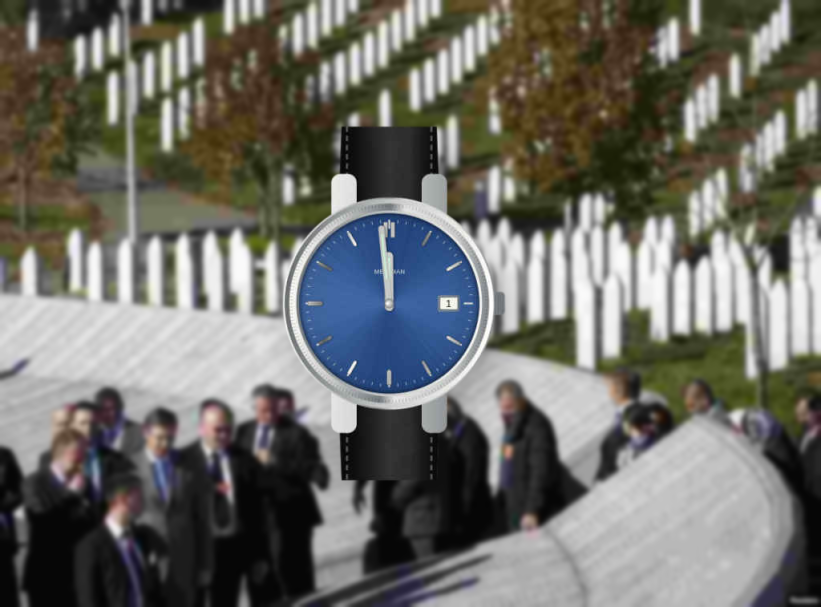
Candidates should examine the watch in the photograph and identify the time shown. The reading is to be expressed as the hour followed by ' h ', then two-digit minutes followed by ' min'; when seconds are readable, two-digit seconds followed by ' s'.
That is 11 h 59 min
